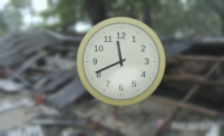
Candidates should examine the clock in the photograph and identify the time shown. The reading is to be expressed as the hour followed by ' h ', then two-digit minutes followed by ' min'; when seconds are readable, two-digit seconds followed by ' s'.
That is 11 h 41 min
